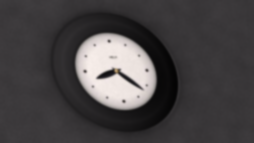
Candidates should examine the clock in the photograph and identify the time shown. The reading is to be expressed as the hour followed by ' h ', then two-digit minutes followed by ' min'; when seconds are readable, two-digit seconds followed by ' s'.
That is 8 h 22 min
